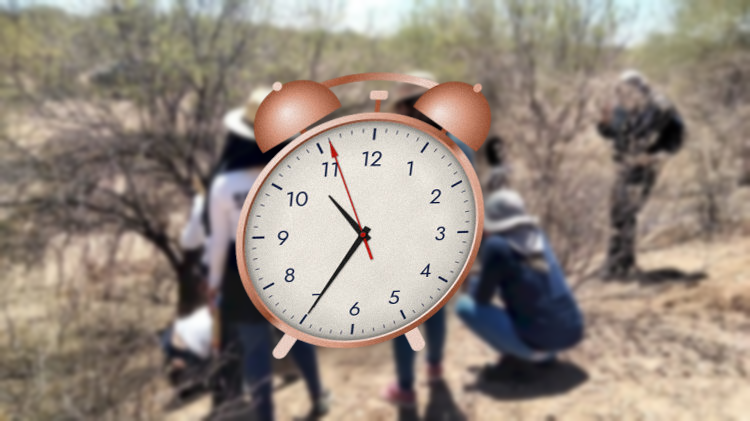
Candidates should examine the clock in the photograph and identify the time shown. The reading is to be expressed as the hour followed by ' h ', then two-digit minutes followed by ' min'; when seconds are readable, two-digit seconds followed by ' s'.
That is 10 h 34 min 56 s
